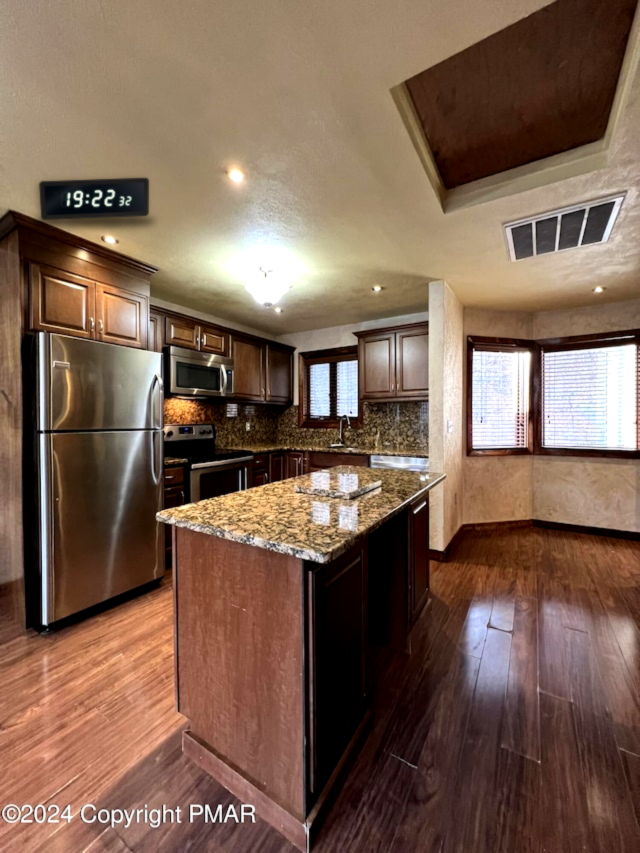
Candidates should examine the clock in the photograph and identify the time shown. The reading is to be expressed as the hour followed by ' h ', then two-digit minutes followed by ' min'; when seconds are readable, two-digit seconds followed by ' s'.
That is 19 h 22 min
